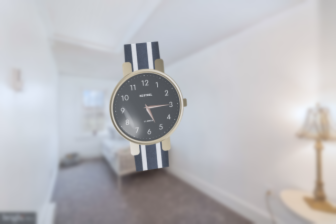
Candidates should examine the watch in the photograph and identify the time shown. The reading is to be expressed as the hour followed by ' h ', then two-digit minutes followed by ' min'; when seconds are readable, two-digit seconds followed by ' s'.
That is 5 h 15 min
